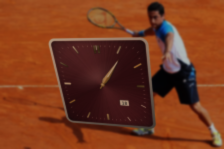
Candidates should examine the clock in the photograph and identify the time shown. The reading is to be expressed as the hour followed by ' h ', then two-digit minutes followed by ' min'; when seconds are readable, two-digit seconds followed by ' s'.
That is 1 h 06 min
